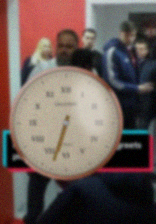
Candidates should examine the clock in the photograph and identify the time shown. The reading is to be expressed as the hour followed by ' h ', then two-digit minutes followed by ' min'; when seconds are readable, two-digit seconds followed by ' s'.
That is 6 h 33 min
